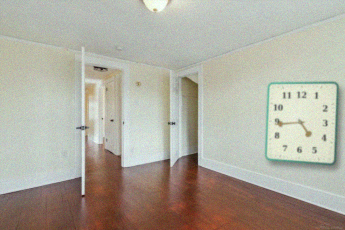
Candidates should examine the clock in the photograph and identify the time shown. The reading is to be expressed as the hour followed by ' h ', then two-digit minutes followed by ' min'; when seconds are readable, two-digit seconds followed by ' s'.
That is 4 h 44 min
